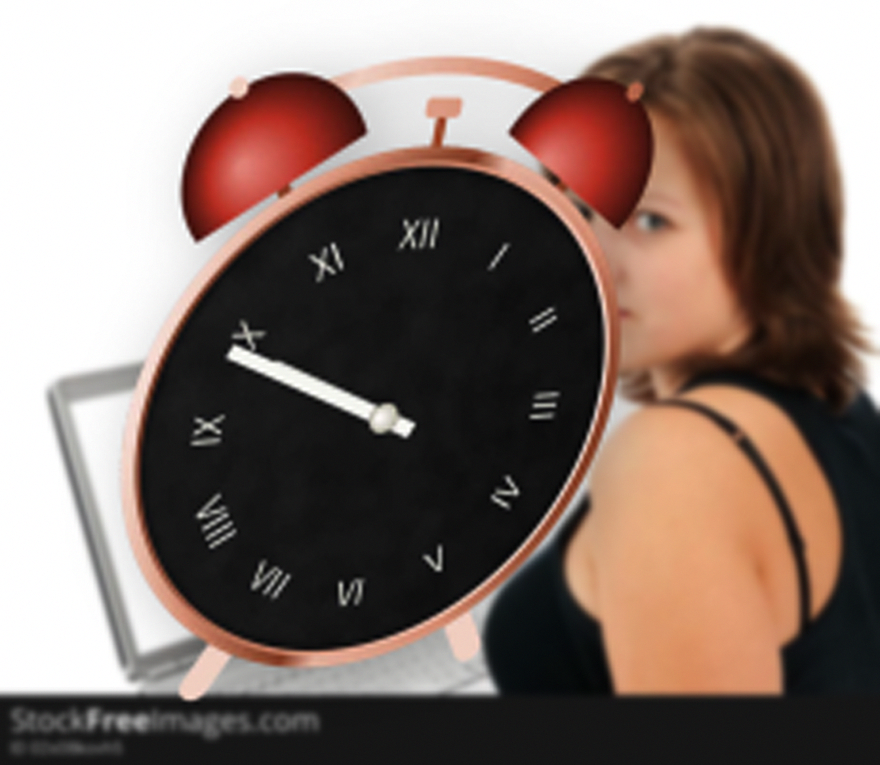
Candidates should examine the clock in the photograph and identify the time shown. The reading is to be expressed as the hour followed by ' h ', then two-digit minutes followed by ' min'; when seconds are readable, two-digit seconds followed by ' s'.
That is 9 h 49 min
